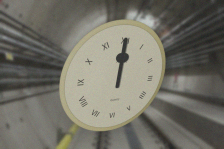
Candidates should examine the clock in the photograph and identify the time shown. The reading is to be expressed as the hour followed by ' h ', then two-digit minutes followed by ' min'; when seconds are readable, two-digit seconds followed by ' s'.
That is 12 h 00 min
